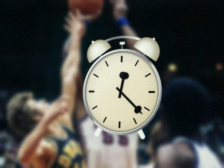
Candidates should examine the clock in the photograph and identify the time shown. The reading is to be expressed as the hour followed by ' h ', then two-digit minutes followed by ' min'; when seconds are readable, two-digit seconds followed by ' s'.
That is 12 h 22 min
